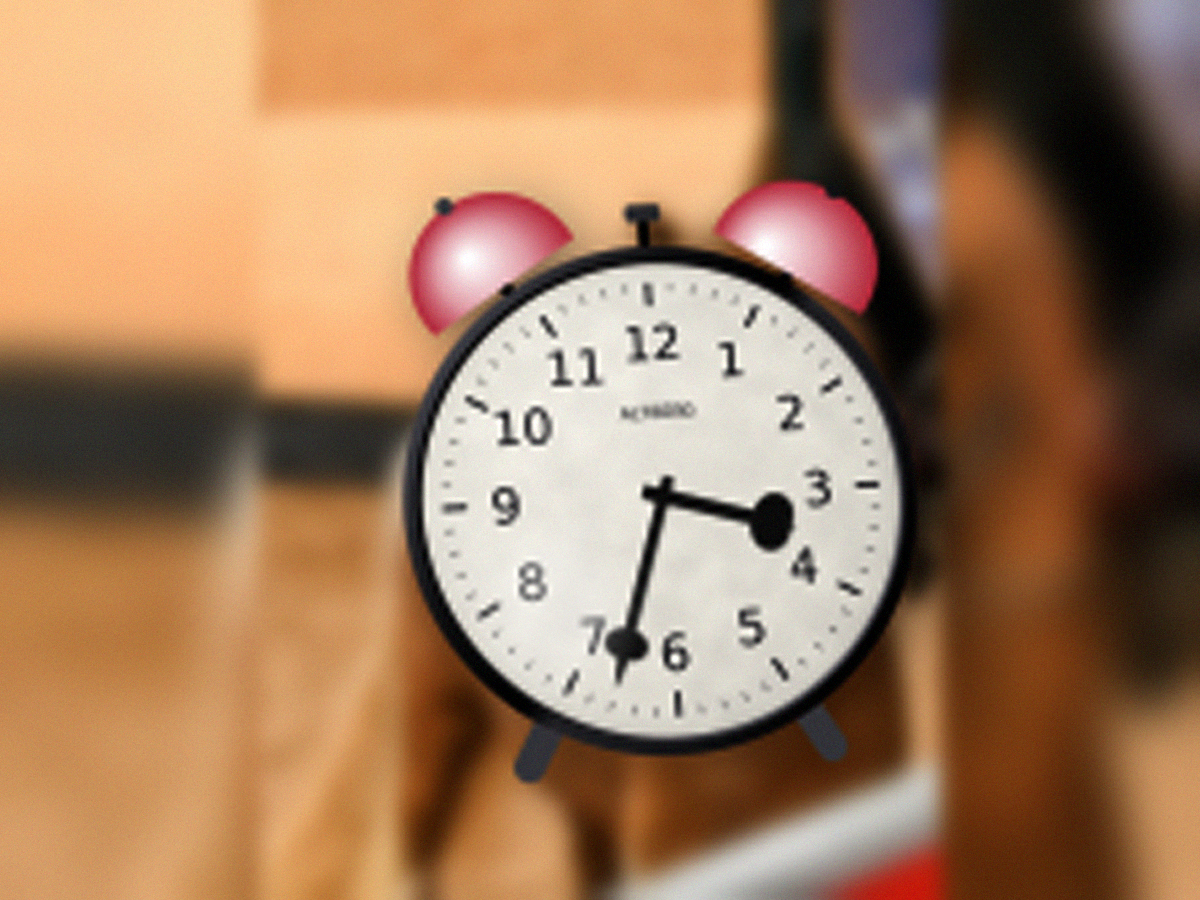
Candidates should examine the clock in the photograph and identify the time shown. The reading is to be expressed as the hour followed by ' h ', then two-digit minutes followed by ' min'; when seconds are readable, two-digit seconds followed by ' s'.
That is 3 h 33 min
